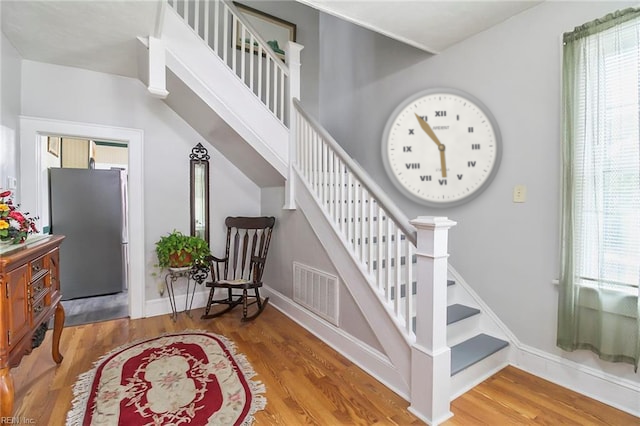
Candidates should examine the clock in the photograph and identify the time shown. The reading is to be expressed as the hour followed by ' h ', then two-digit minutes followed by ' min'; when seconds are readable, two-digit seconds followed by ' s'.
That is 5 h 54 min
